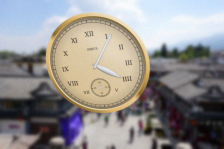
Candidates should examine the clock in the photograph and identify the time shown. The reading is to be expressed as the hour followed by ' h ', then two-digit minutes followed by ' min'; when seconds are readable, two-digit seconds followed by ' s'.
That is 4 h 06 min
